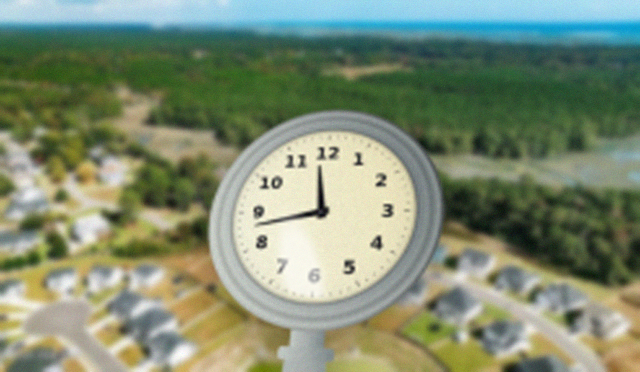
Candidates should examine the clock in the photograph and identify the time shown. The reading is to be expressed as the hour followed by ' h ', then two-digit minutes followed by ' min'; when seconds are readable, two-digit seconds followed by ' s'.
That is 11 h 43 min
